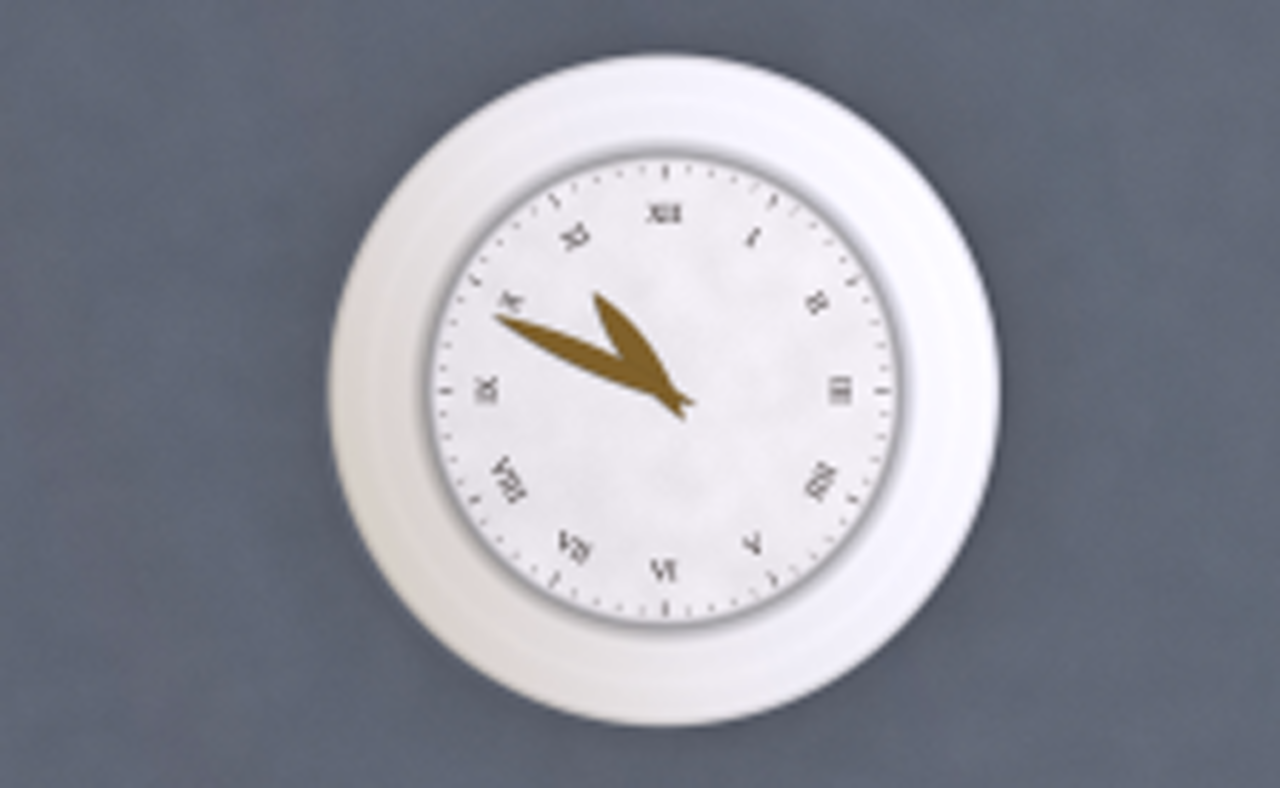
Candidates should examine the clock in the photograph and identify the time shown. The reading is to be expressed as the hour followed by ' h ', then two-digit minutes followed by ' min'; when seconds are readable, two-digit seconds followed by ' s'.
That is 10 h 49 min
